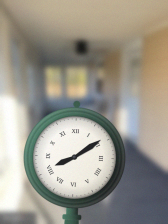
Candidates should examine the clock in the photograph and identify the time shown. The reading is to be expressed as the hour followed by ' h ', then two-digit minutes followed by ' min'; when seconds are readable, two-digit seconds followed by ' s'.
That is 8 h 09 min
